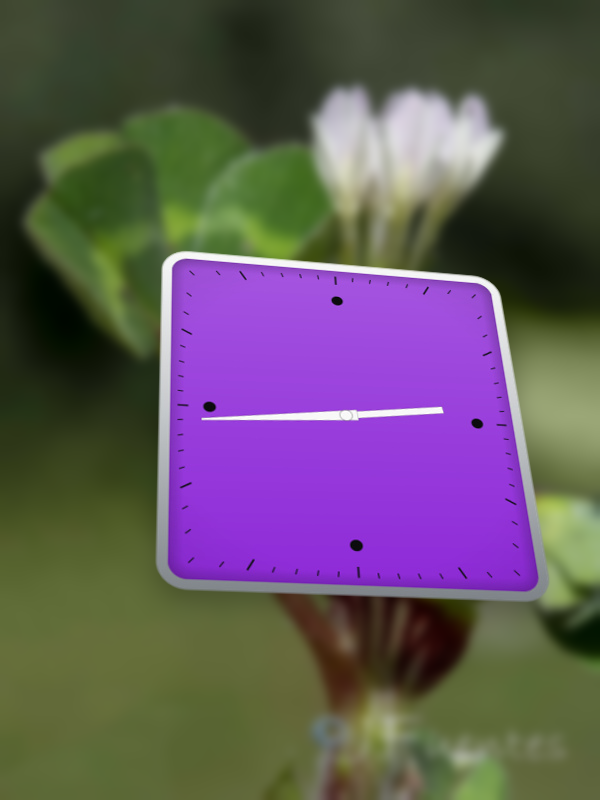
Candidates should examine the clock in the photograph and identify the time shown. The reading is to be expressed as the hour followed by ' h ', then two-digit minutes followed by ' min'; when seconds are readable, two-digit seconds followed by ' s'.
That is 2 h 44 min
